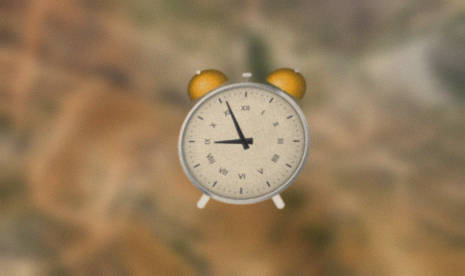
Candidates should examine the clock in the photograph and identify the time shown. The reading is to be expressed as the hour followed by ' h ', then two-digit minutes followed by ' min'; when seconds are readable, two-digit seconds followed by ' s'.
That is 8 h 56 min
